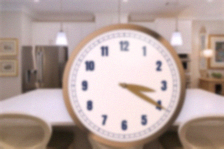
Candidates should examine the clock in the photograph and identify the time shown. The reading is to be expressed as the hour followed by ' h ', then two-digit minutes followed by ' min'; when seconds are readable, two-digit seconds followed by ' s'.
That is 3 h 20 min
